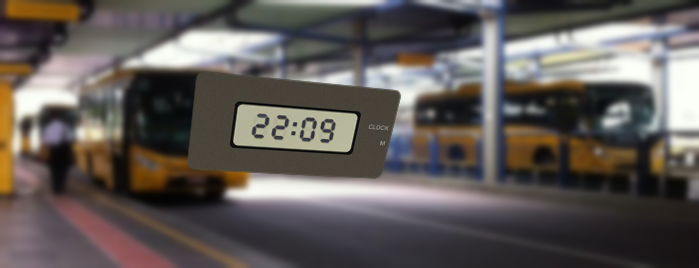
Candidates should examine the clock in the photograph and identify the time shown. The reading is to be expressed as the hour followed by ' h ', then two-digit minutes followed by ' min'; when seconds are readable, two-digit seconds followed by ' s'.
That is 22 h 09 min
